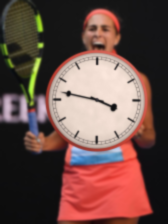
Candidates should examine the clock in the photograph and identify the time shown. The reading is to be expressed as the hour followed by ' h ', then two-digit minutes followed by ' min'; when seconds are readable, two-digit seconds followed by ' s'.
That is 3 h 47 min
